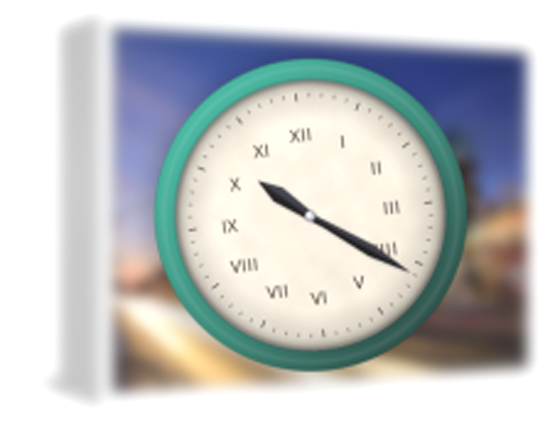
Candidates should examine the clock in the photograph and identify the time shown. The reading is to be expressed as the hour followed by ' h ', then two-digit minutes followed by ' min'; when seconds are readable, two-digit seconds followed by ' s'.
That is 10 h 21 min
